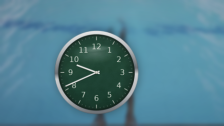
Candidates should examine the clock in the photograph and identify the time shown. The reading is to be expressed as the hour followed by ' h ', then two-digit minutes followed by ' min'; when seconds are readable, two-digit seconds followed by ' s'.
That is 9 h 41 min
